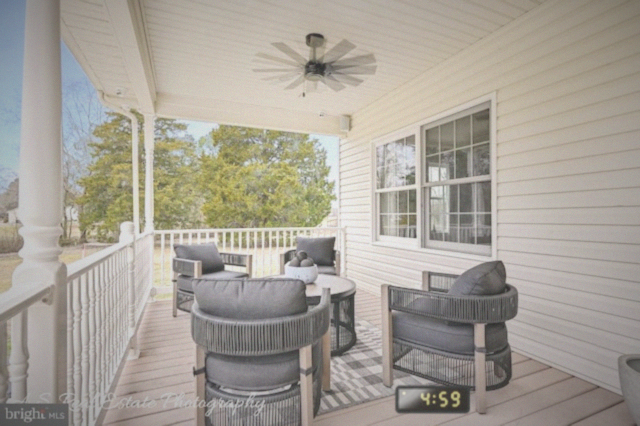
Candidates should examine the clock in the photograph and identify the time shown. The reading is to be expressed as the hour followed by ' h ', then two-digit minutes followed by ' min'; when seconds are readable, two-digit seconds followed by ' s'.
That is 4 h 59 min
